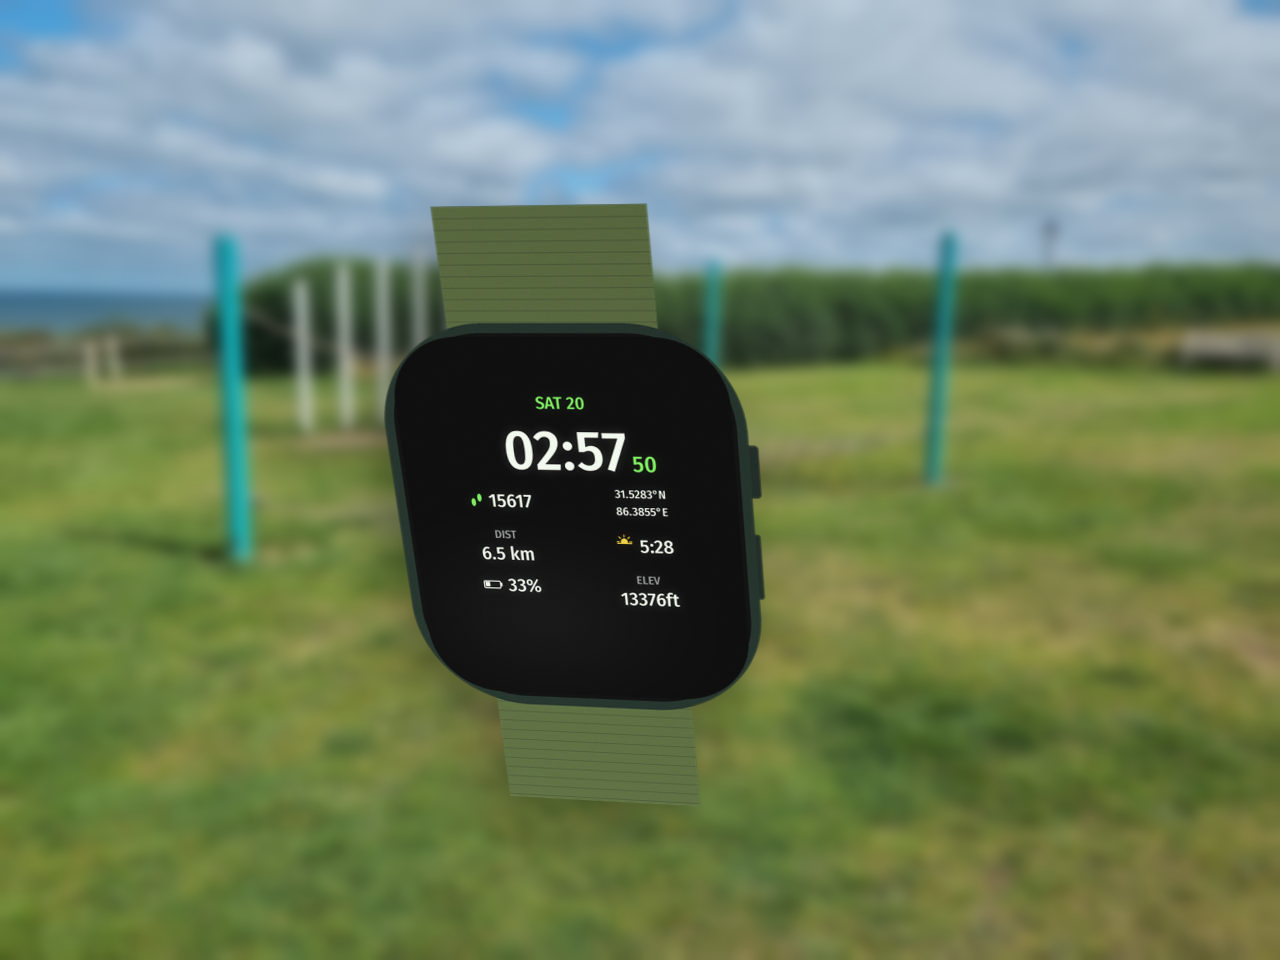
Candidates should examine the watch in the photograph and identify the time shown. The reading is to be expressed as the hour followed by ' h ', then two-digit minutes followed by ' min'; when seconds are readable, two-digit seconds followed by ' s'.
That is 2 h 57 min 50 s
